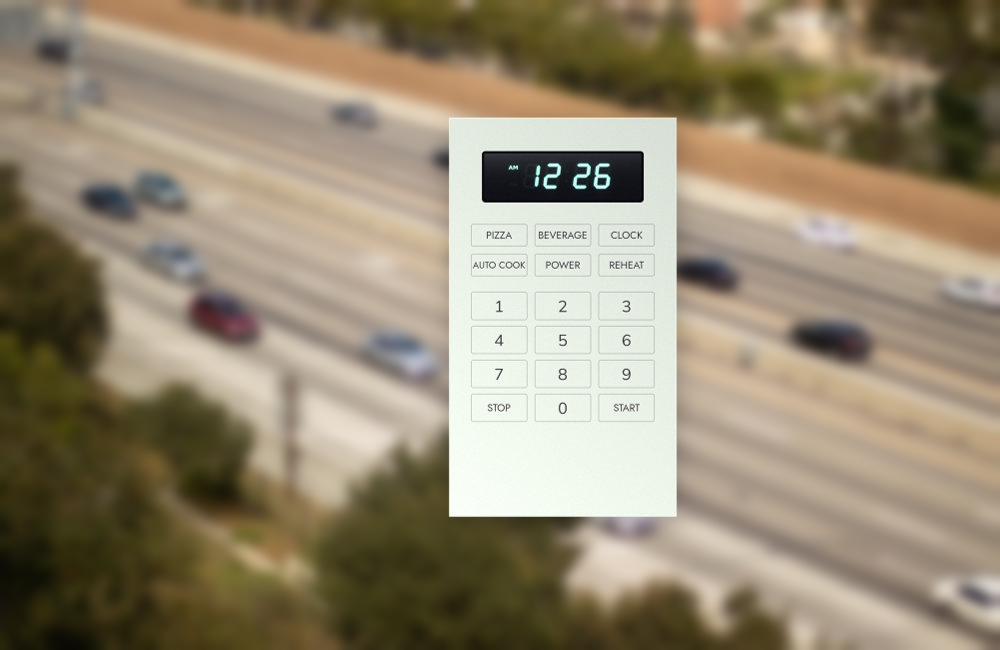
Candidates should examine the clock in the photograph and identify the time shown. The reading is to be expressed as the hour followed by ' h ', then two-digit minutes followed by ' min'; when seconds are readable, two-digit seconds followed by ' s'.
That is 12 h 26 min
